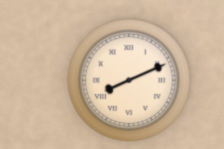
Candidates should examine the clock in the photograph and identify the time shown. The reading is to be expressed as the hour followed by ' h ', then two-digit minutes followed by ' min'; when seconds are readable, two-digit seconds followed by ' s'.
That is 8 h 11 min
